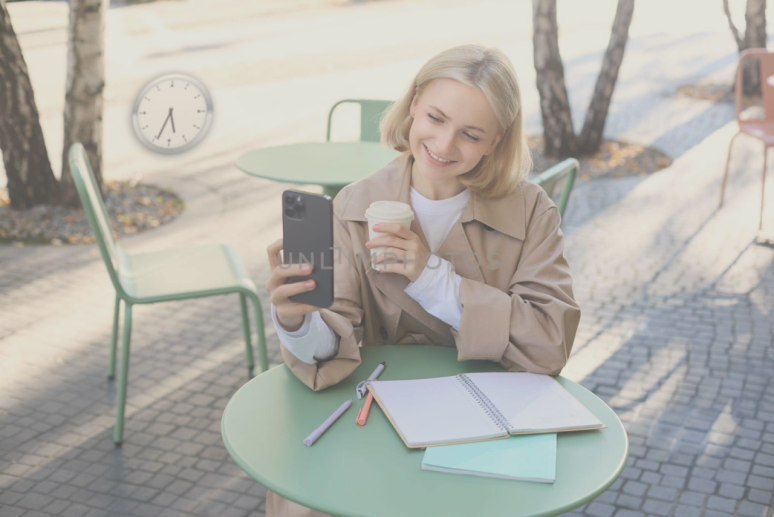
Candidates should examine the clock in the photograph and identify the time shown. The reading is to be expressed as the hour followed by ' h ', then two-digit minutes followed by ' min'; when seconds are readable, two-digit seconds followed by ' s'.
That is 5 h 34 min
